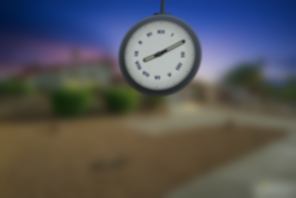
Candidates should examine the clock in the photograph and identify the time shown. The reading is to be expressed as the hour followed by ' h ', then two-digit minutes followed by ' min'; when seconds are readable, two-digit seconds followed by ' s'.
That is 8 h 10 min
